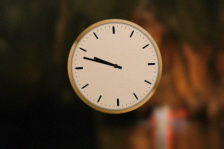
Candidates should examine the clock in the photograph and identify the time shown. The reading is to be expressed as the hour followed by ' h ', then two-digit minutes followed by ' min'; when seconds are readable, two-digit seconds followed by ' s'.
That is 9 h 48 min
